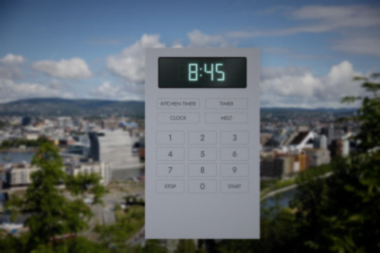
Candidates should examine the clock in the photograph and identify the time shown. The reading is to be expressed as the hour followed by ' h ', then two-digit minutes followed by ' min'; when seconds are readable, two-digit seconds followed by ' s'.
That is 8 h 45 min
